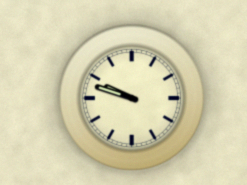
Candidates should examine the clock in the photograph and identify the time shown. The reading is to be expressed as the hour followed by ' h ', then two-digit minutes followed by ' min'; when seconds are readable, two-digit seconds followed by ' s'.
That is 9 h 48 min
